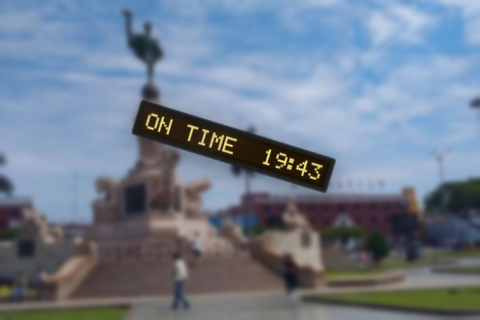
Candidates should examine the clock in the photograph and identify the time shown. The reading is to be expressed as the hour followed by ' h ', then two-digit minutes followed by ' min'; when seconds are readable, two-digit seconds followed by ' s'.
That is 19 h 43 min
